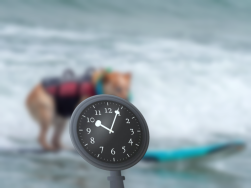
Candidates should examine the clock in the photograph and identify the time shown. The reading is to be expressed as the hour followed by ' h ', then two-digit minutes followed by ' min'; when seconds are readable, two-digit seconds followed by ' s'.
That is 10 h 04 min
